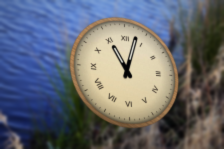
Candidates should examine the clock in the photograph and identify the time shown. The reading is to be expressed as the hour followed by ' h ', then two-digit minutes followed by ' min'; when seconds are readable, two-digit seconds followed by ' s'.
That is 11 h 03 min
